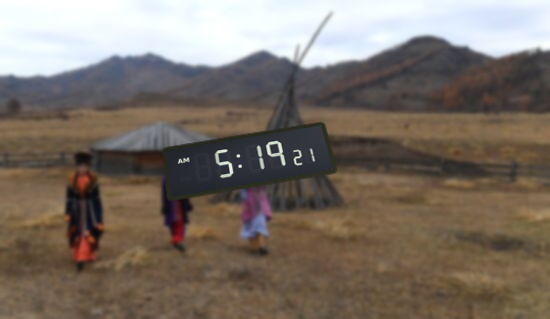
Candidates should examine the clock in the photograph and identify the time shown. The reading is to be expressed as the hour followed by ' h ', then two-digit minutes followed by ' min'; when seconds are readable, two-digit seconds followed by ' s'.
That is 5 h 19 min 21 s
